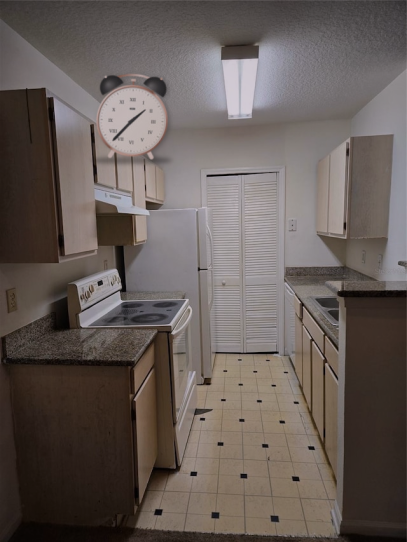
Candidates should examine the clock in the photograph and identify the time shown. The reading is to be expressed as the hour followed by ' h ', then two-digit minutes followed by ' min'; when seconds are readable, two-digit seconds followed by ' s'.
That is 1 h 37 min
